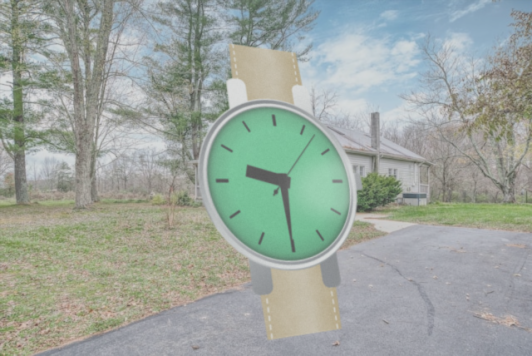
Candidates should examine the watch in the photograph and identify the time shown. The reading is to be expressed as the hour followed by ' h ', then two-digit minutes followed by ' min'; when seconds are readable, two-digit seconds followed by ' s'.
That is 9 h 30 min 07 s
